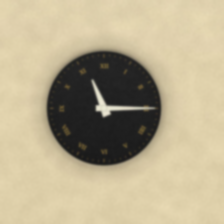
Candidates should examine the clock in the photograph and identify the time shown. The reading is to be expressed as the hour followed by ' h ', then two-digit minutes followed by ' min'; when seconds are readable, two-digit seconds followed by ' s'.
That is 11 h 15 min
